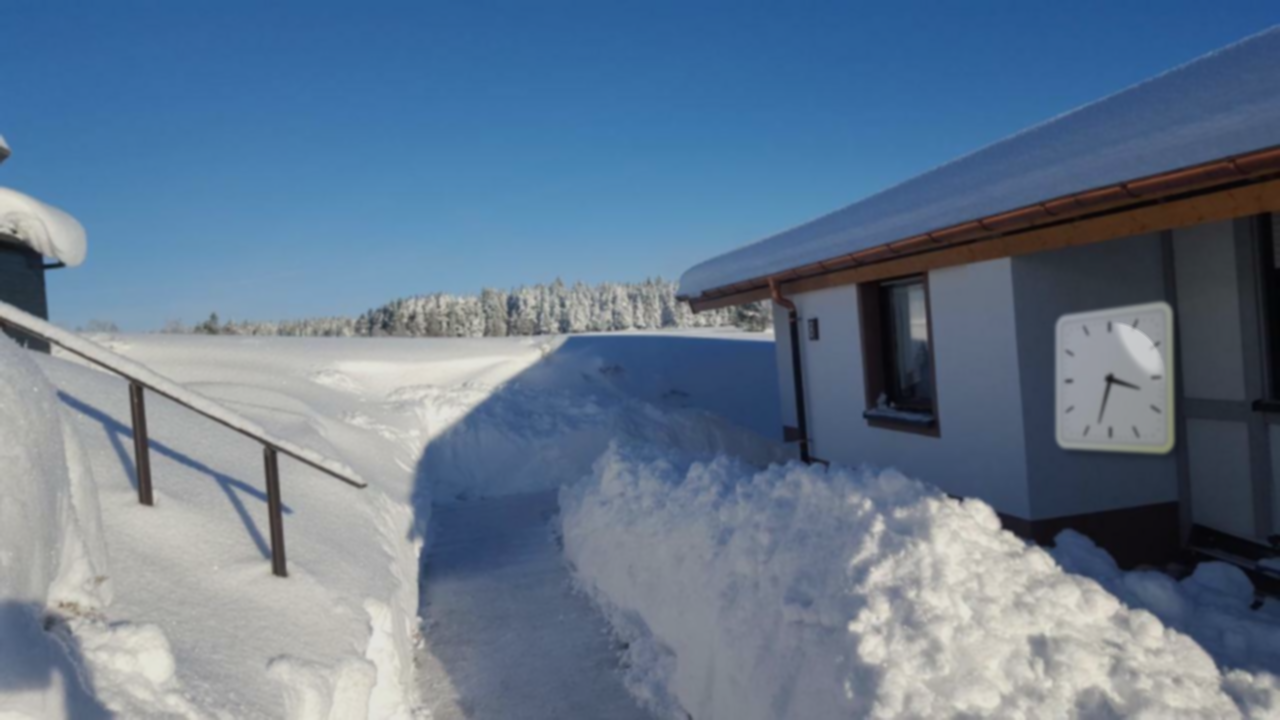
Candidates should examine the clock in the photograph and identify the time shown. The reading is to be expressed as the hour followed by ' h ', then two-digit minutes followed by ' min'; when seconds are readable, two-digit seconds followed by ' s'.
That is 3 h 33 min
